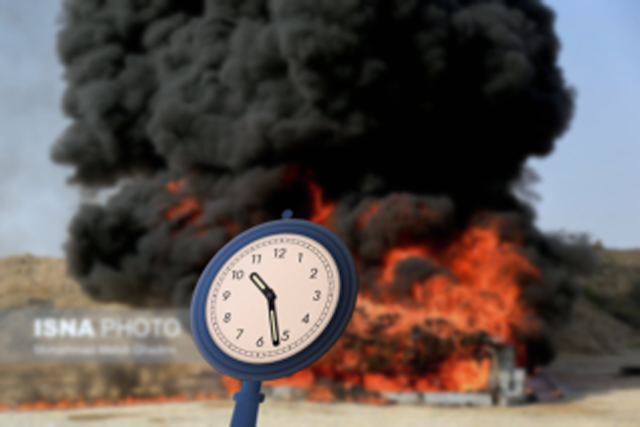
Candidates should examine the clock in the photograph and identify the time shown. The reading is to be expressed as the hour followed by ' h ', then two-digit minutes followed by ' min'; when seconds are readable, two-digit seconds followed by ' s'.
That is 10 h 27 min
